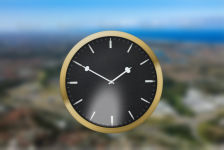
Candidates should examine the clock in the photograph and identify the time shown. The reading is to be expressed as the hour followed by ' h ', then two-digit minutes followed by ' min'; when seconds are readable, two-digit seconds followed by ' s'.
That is 1 h 50 min
